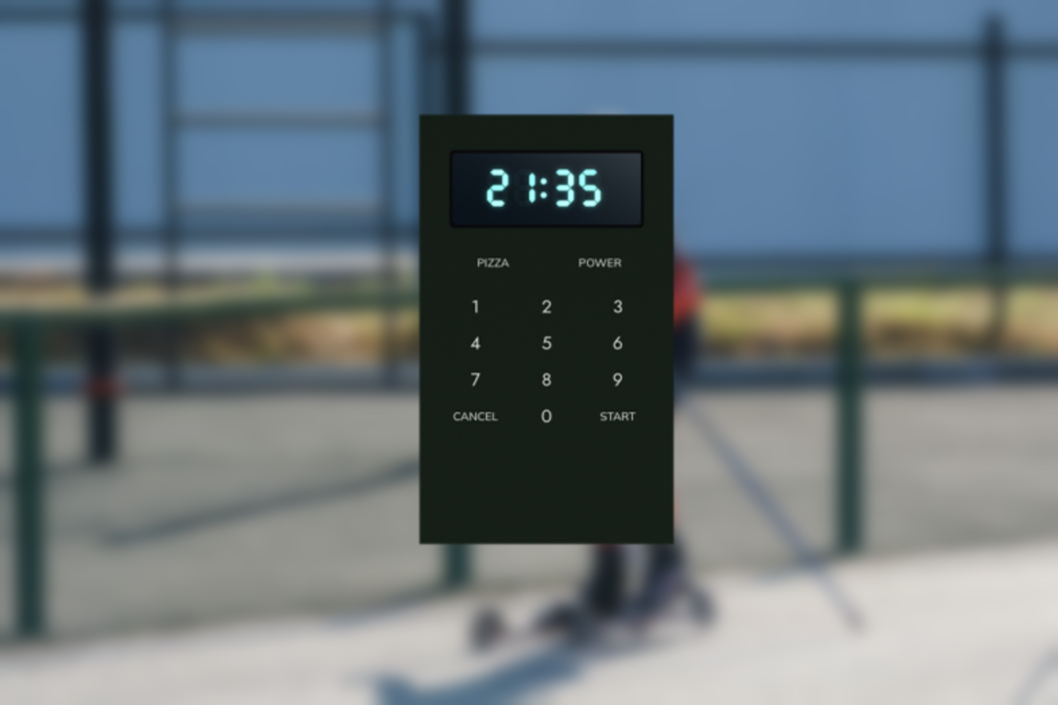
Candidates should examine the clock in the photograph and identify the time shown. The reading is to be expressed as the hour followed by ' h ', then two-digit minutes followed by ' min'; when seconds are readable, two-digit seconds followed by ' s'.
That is 21 h 35 min
